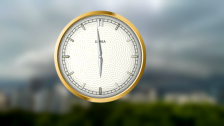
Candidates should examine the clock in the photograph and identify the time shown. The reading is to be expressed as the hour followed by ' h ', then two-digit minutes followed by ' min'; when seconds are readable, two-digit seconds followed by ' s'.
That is 5 h 59 min
